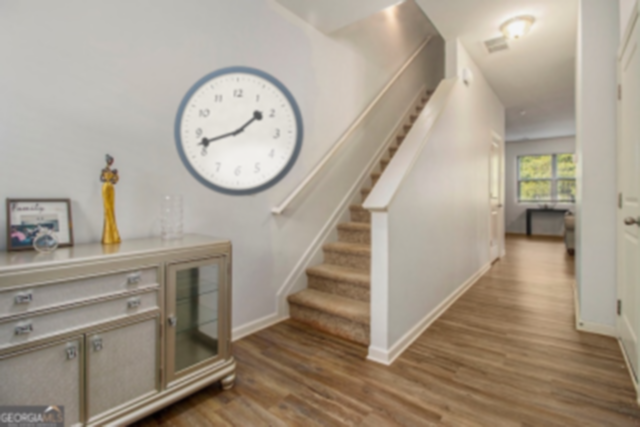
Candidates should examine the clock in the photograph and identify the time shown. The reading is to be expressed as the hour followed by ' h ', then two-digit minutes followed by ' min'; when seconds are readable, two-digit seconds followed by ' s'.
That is 1 h 42 min
